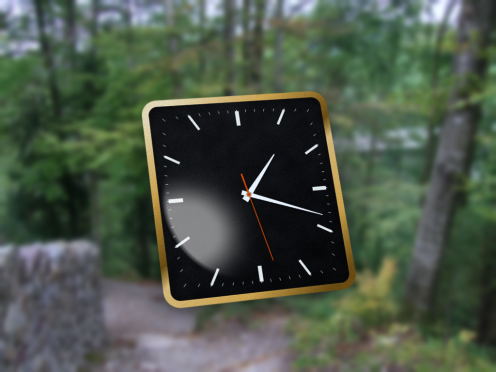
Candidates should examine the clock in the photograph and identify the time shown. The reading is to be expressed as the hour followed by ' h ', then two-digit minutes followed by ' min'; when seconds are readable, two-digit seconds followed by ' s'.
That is 1 h 18 min 28 s
